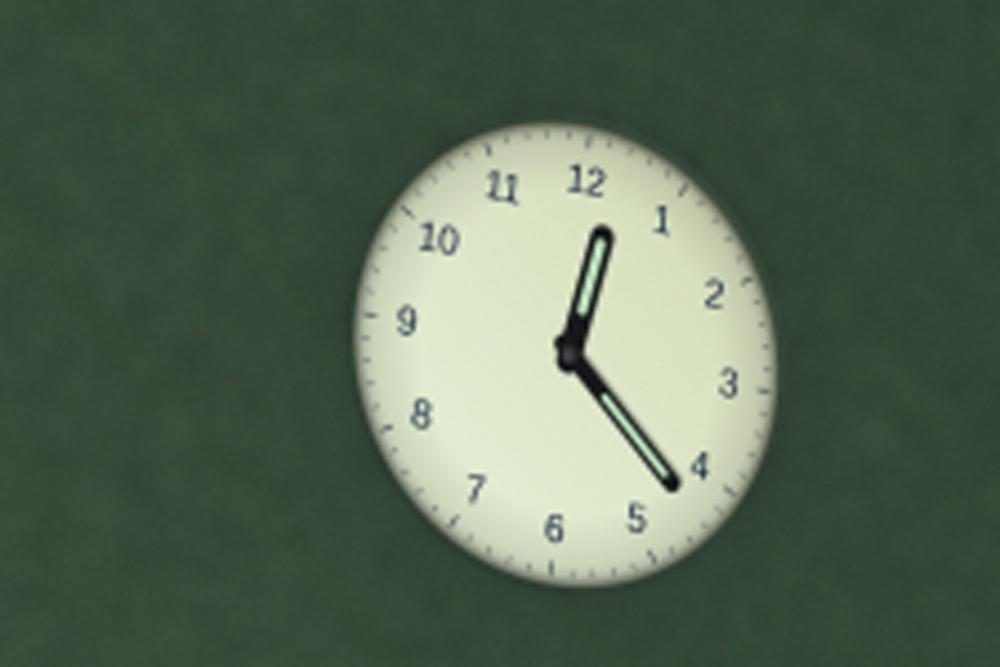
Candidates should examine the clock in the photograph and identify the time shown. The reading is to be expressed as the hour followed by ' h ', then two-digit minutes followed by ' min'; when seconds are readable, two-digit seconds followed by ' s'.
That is 12 h 22 min
